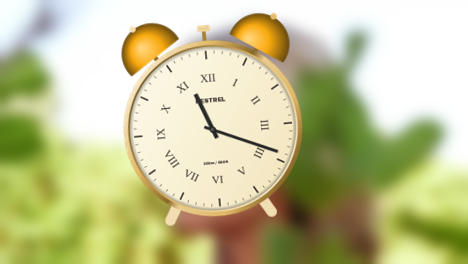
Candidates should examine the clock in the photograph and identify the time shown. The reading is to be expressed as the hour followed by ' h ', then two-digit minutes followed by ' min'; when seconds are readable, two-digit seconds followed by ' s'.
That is 11 h 19 min
